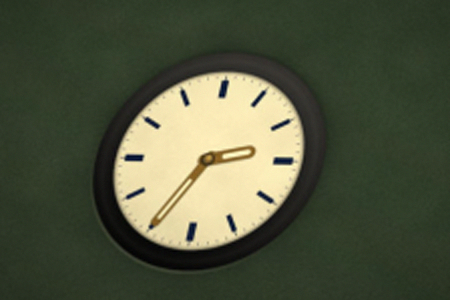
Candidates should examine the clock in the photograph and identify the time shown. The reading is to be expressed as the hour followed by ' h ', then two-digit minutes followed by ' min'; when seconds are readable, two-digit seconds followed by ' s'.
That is 2 h 35 min
